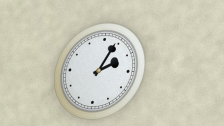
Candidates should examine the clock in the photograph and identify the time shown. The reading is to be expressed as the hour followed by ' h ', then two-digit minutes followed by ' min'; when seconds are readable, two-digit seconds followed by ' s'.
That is 2 h 04 min
